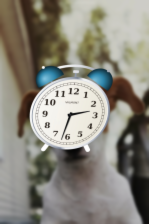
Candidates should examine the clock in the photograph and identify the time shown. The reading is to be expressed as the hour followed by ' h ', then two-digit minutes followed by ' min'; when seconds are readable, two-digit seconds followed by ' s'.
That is 2 h 32 min
